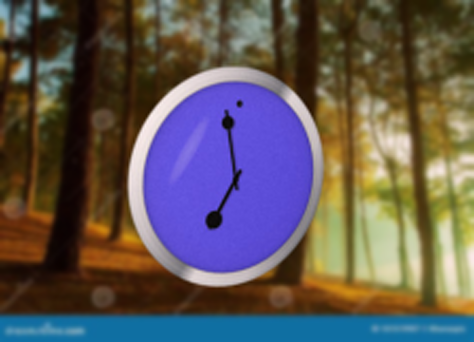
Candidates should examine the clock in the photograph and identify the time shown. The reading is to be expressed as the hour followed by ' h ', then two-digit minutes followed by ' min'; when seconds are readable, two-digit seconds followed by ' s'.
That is 6 h 58 min
